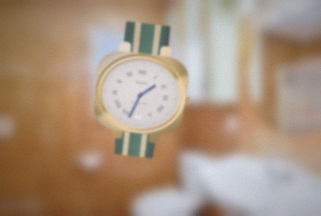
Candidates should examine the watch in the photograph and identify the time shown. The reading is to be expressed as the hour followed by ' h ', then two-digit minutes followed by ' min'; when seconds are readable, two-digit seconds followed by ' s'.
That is 1 h 33 min
